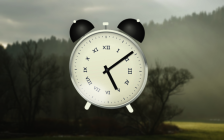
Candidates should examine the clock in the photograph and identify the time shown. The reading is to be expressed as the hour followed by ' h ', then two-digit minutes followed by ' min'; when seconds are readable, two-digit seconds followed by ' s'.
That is 5 h 09 min
